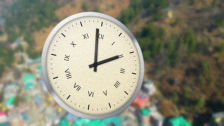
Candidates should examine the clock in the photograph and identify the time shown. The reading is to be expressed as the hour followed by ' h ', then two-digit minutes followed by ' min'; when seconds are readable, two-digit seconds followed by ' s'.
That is 1 h 59 min
